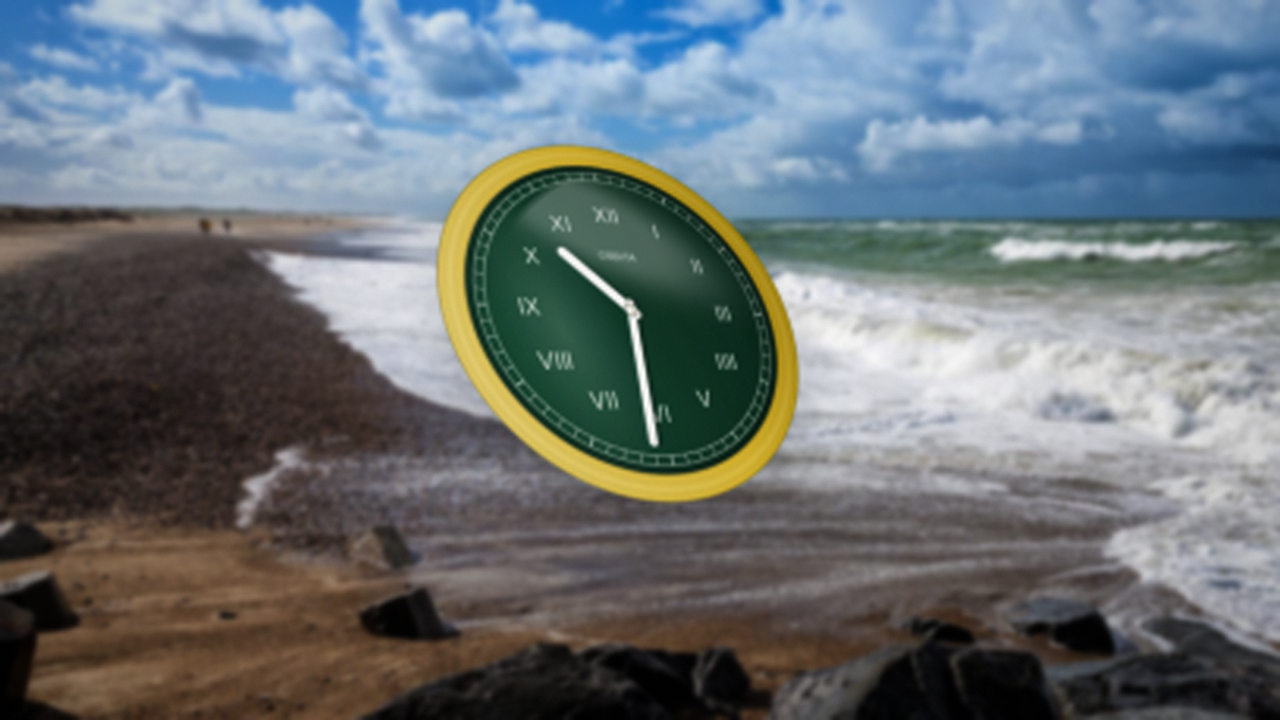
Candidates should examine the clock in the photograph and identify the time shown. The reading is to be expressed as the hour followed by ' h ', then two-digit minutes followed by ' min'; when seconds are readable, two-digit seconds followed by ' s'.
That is 10 h 31 min
